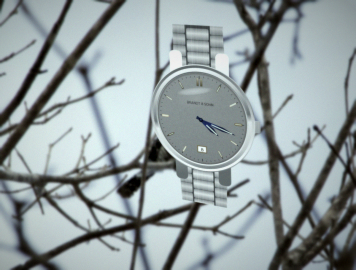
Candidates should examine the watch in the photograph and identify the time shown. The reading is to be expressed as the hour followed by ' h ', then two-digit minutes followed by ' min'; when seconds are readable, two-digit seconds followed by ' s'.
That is 4 h 18 min
